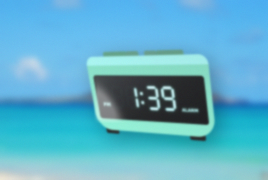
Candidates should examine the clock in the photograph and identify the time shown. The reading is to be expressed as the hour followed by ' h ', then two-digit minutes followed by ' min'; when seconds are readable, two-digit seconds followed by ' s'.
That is 1 h 39 min
